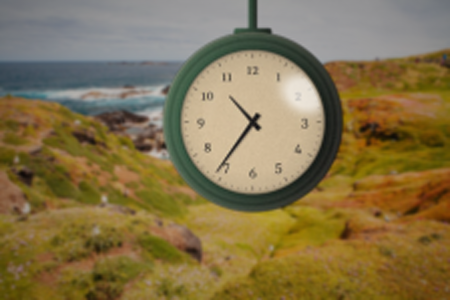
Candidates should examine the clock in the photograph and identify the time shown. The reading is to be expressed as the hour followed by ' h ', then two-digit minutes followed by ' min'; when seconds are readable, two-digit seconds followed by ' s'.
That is 10 h 36 min
